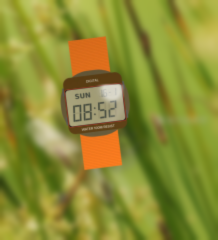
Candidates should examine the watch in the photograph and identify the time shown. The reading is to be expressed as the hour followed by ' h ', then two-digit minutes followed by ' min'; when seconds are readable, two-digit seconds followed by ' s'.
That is 8 h 52 min
